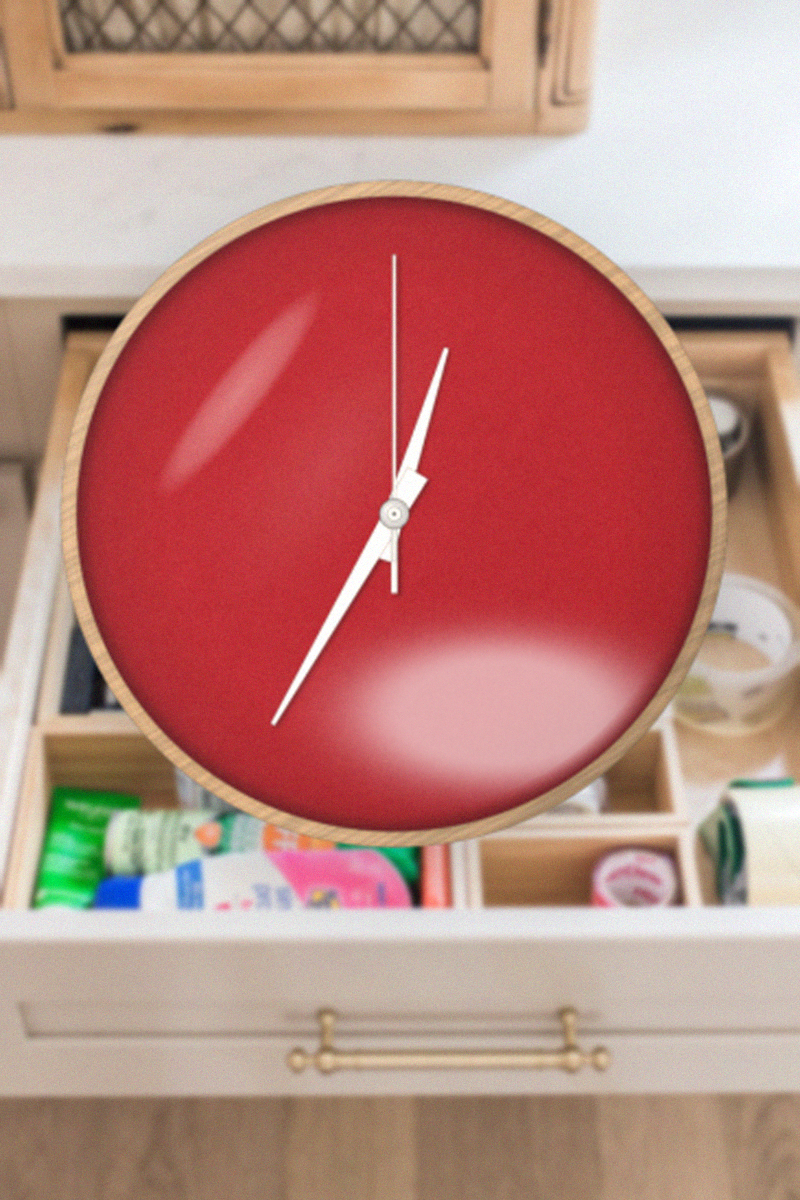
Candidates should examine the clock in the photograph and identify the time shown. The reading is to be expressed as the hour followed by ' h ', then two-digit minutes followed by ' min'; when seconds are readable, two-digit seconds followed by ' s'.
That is 12 h 35 min 00 s
